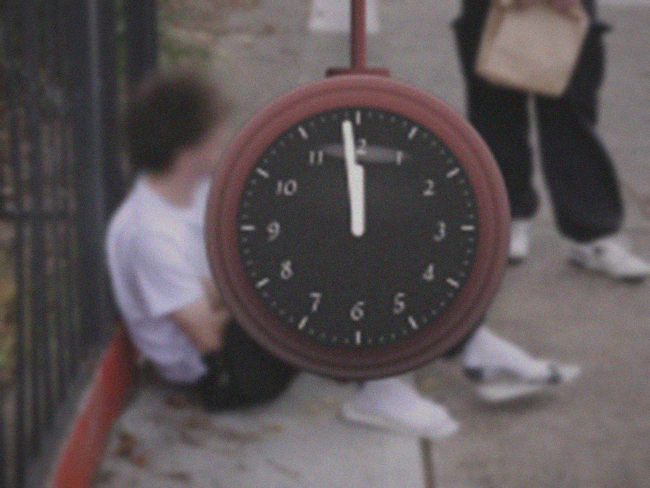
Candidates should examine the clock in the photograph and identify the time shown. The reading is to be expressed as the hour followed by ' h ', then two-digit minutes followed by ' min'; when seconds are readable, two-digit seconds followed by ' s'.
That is 11 h 59 min
